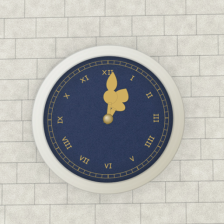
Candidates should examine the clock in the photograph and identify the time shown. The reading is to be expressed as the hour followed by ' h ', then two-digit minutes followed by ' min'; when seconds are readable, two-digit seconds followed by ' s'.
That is 1 h 01 min
